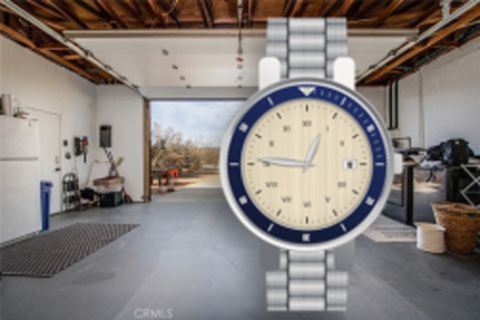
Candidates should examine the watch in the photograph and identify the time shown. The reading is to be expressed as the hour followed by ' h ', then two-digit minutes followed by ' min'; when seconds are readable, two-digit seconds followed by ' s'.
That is 12 h 46 min
